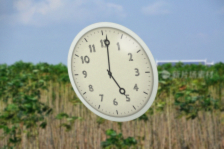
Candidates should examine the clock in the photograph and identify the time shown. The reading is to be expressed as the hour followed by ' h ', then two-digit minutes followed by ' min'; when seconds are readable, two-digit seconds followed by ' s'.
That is 5 h 01 min
